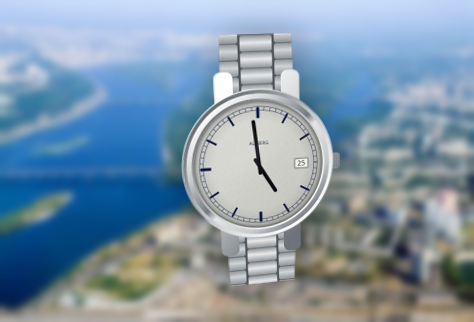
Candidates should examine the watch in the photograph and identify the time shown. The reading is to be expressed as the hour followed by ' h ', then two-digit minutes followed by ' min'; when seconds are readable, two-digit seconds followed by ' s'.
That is 4 h 59 min
